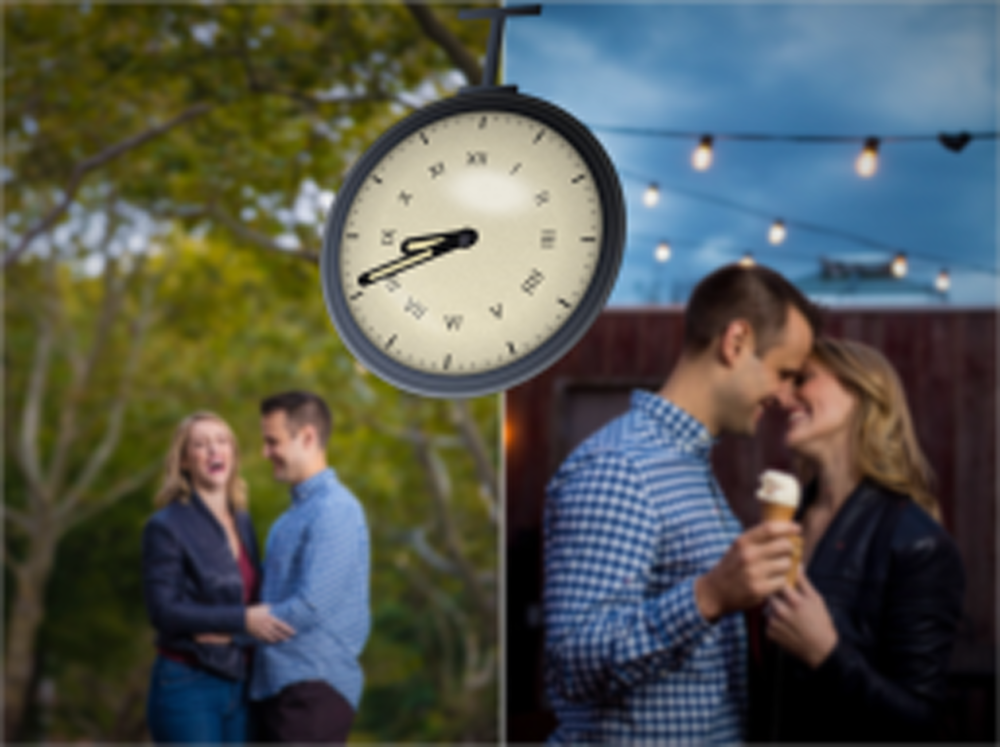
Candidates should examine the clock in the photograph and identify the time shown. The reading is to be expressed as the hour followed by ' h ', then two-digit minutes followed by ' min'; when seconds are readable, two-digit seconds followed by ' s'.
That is 8 h 41 min
